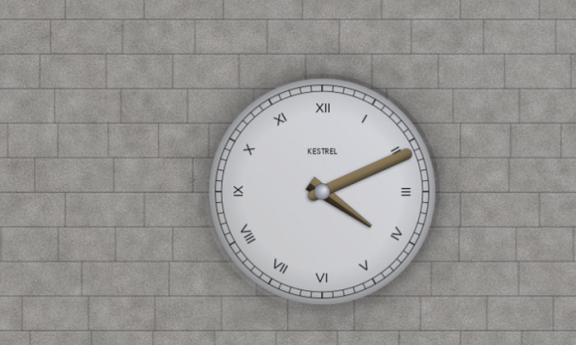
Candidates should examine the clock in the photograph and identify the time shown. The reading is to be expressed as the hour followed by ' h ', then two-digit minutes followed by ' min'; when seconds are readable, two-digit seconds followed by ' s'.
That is 4 h 11 min
